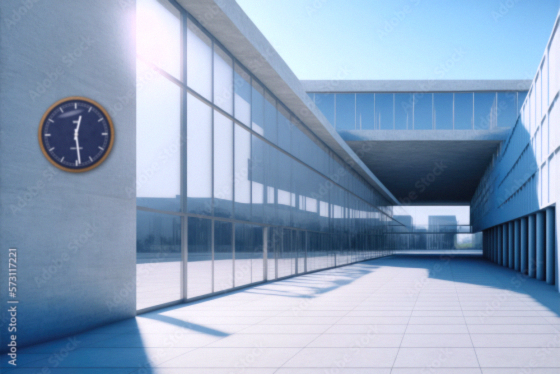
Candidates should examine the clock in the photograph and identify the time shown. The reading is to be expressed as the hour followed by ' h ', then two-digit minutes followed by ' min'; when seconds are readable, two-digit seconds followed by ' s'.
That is 12 h 29 min
